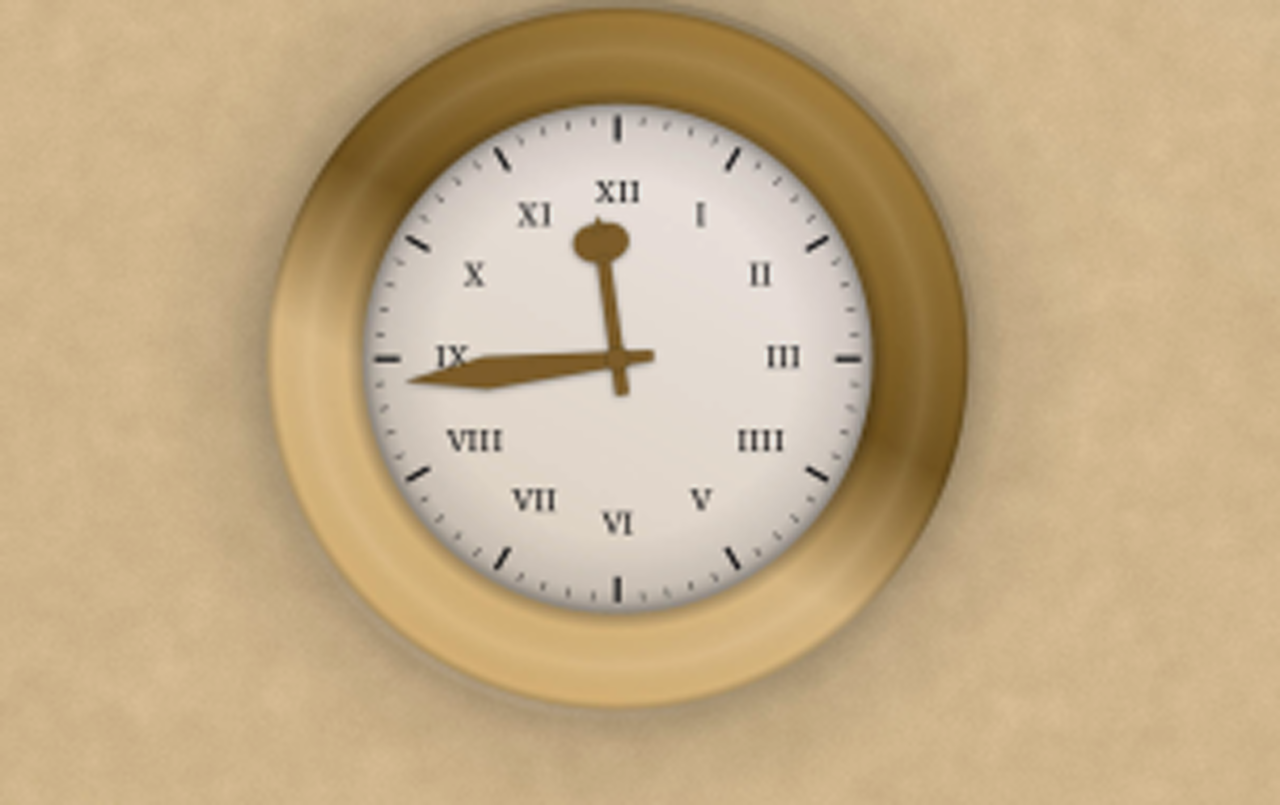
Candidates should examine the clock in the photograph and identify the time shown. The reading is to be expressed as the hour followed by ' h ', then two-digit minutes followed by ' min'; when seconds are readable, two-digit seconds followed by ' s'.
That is 11 h 44 min
